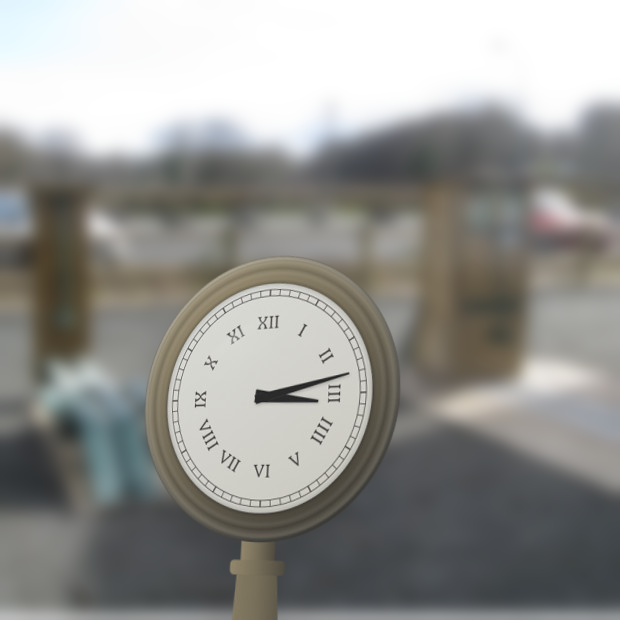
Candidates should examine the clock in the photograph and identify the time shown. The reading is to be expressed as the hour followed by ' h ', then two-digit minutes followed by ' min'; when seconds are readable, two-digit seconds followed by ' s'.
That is 3 h 13 min
